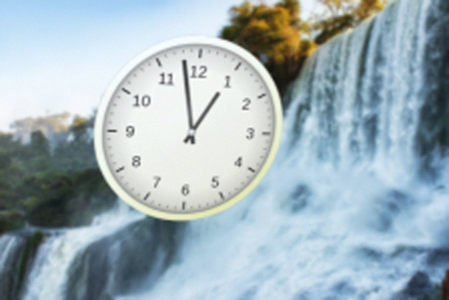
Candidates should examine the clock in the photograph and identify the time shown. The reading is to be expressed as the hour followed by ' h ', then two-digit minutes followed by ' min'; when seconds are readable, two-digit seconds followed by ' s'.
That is 12 h 58 min
